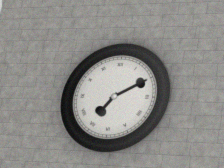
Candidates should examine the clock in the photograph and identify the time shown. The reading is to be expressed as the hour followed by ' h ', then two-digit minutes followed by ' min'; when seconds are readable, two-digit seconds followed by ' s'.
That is 7 h 10 min
